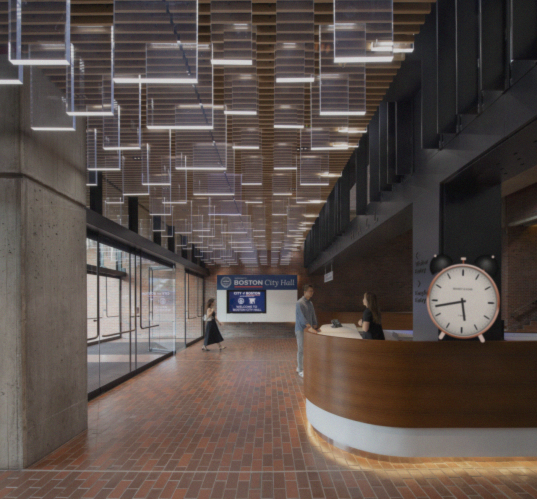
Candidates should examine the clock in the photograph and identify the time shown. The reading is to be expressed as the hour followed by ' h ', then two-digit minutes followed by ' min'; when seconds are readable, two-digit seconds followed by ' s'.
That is 5 h 43 min
